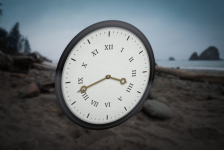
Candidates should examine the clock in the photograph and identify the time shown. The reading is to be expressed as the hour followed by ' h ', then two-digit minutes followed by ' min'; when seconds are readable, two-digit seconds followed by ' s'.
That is 3 h 42 min
